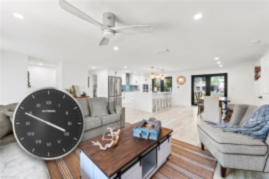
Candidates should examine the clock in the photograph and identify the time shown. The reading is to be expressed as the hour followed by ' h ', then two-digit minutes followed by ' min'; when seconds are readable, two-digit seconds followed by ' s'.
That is 3 h 49 min
